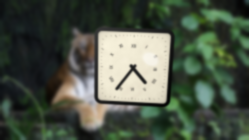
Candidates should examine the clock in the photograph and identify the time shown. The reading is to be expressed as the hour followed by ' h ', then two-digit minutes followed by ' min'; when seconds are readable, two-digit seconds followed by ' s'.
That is 4 h 36 min
